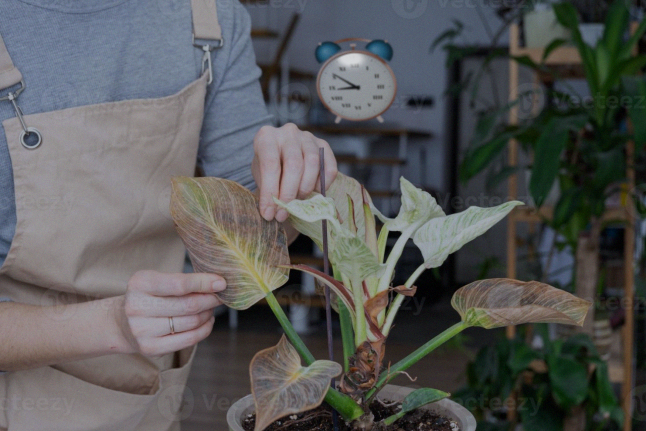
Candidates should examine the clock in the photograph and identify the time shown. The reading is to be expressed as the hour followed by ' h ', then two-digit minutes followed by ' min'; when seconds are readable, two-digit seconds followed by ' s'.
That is 8 h 51 min
